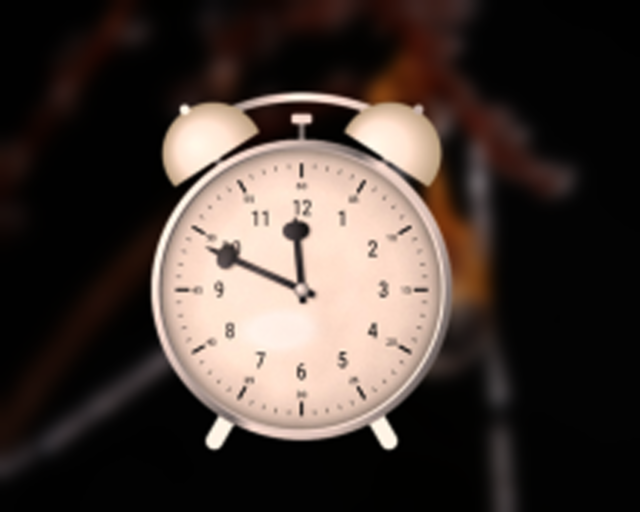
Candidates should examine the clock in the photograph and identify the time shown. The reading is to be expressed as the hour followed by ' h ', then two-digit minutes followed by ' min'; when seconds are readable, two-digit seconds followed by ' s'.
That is 11 h 49 min
